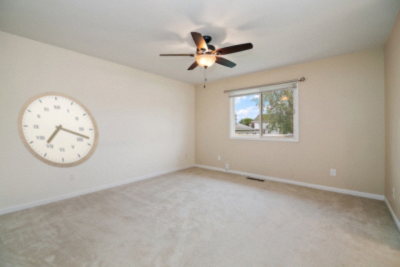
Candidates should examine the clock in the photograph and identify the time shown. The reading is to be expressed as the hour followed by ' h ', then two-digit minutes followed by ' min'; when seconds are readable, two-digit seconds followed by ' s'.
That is 7 h 18 min
